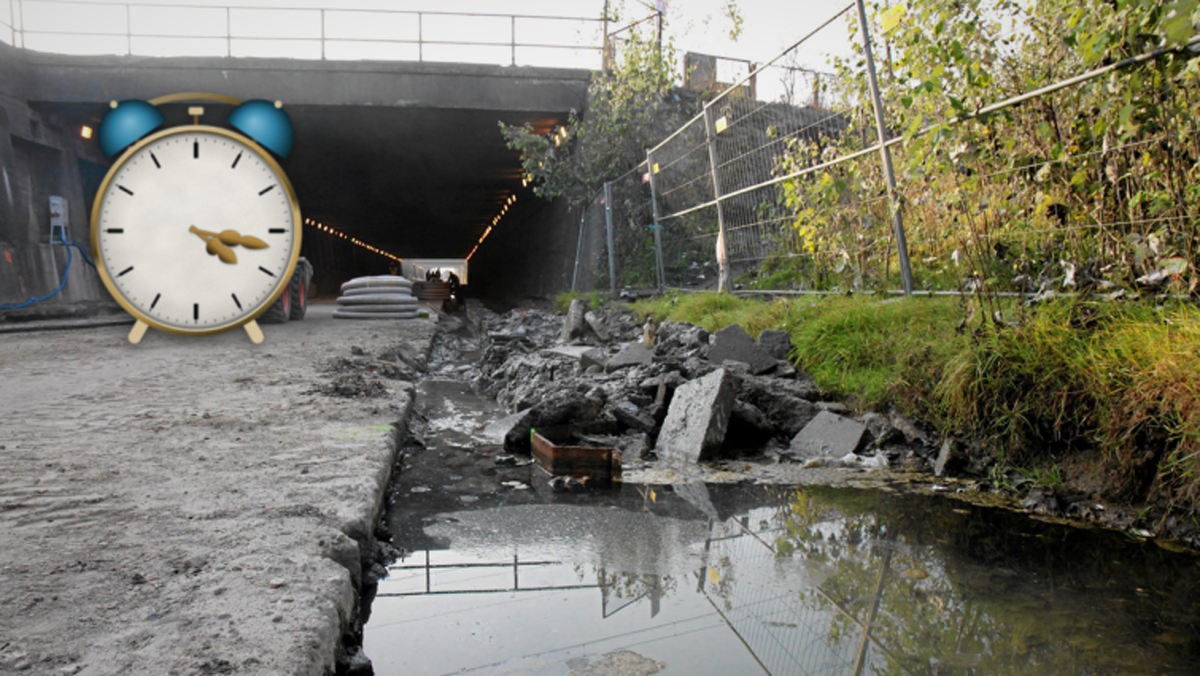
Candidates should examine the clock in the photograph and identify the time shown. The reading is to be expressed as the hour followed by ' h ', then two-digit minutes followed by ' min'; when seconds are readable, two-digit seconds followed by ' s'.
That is 4 h 17 min
